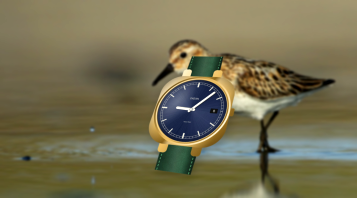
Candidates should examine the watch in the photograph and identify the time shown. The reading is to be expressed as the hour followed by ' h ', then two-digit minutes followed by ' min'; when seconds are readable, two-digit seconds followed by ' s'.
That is 9 h 07 min
